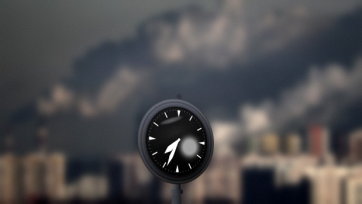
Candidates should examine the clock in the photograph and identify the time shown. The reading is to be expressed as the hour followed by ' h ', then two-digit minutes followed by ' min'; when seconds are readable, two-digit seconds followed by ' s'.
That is 7 h 34 min
